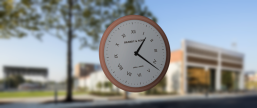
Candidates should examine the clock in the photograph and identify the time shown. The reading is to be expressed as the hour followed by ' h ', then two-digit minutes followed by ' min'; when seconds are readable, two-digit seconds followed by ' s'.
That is 1 h 22 min
